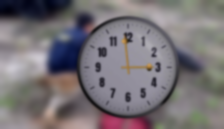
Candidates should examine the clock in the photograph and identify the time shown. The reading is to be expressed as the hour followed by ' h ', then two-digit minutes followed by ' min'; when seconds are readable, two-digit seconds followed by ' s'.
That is 2 h 59 min
